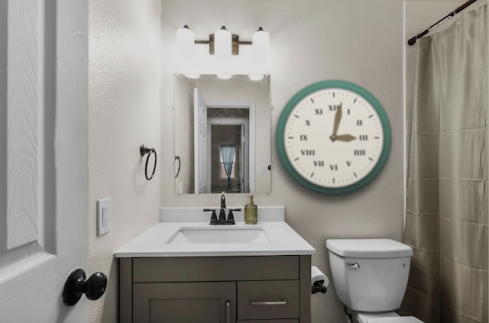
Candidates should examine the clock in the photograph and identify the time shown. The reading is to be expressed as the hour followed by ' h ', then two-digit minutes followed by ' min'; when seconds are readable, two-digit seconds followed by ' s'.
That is 3 h 02 min
